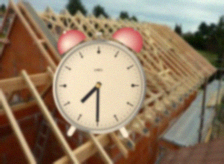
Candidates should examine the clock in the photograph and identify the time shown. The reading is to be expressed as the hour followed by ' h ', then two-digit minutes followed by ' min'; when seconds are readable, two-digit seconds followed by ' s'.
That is 7 h 30 min
